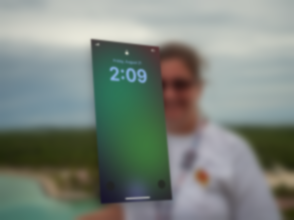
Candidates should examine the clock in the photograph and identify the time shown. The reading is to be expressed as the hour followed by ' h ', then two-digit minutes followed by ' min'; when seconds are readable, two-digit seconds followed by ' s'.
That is 2 h 09 min
